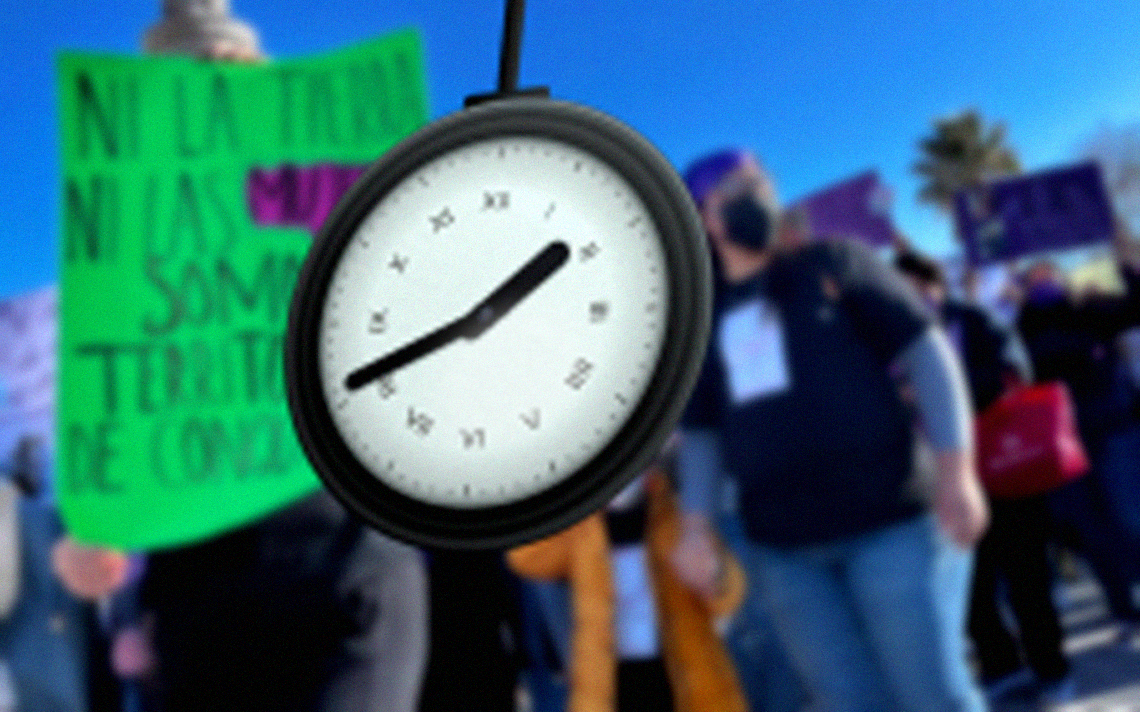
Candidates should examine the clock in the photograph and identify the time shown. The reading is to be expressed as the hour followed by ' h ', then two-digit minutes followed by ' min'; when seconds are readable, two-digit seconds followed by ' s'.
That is 1 h 41 min
